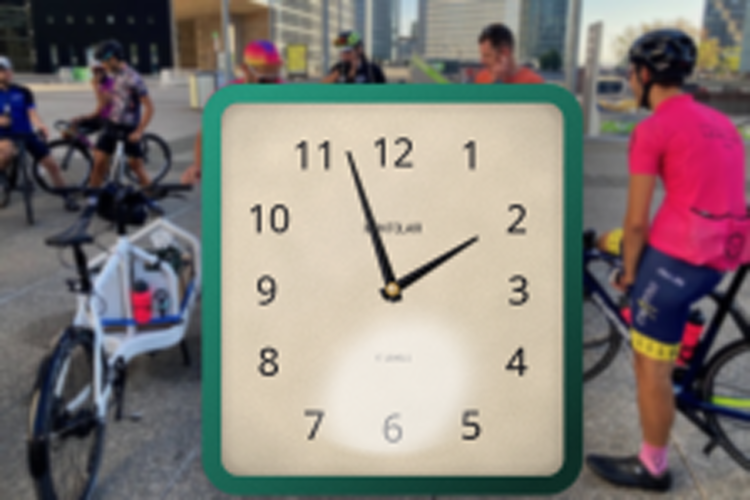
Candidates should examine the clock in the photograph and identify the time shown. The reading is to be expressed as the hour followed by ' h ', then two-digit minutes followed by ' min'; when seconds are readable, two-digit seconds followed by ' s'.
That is 1 h 57 min
